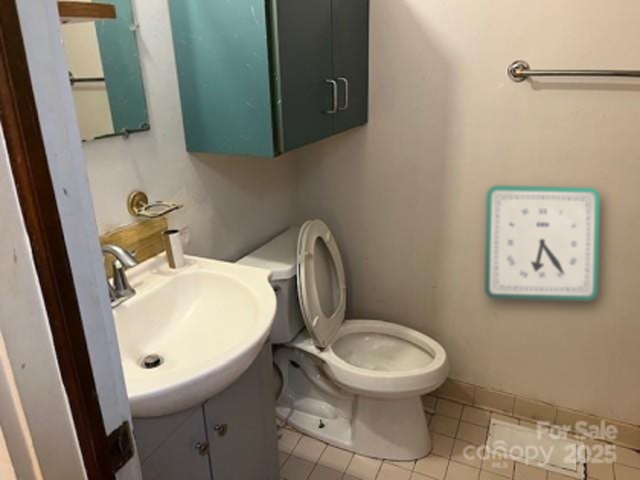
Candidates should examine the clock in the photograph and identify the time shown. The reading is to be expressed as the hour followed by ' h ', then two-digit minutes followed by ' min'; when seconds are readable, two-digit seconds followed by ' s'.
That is 6 h 24 min
